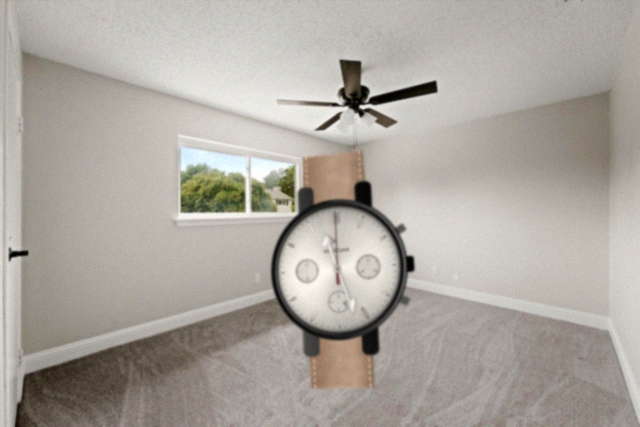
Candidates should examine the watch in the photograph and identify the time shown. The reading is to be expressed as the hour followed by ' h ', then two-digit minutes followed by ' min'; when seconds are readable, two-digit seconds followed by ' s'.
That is 11 h 27 min
